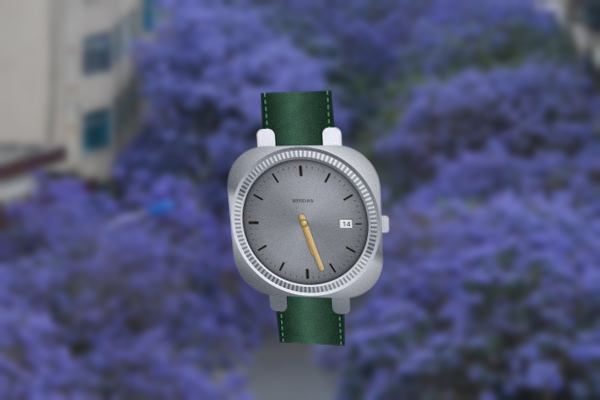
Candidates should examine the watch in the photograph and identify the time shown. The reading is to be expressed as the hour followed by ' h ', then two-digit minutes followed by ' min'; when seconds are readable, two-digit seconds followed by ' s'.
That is 5 h 27 min
